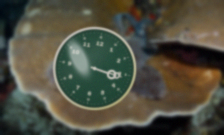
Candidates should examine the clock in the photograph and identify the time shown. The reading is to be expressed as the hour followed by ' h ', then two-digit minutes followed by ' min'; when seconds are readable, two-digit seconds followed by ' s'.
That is 3 h 16 min
